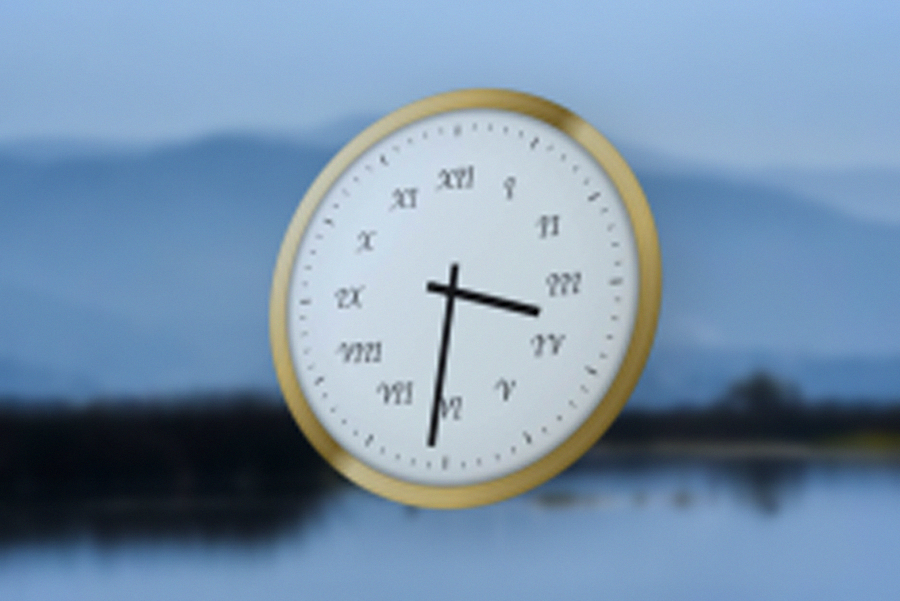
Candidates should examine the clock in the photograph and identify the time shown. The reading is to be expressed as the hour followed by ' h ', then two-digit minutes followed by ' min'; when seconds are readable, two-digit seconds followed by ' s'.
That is 3 h 31 min
